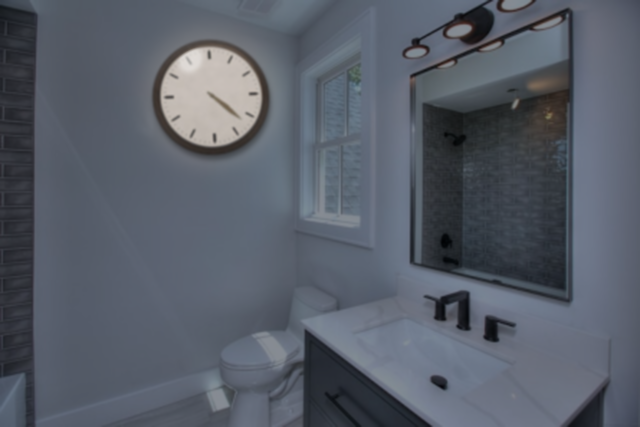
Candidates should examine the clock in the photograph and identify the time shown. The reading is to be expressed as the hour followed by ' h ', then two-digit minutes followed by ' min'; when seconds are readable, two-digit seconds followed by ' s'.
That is 4 h 22 min
